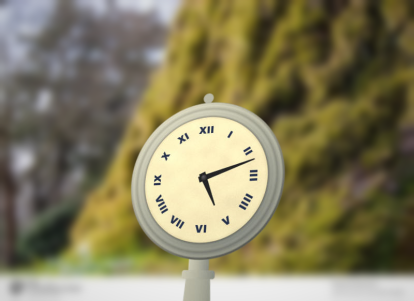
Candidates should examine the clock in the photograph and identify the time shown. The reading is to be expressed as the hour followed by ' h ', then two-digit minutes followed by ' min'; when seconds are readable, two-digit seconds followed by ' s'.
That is 5 h 12 min
